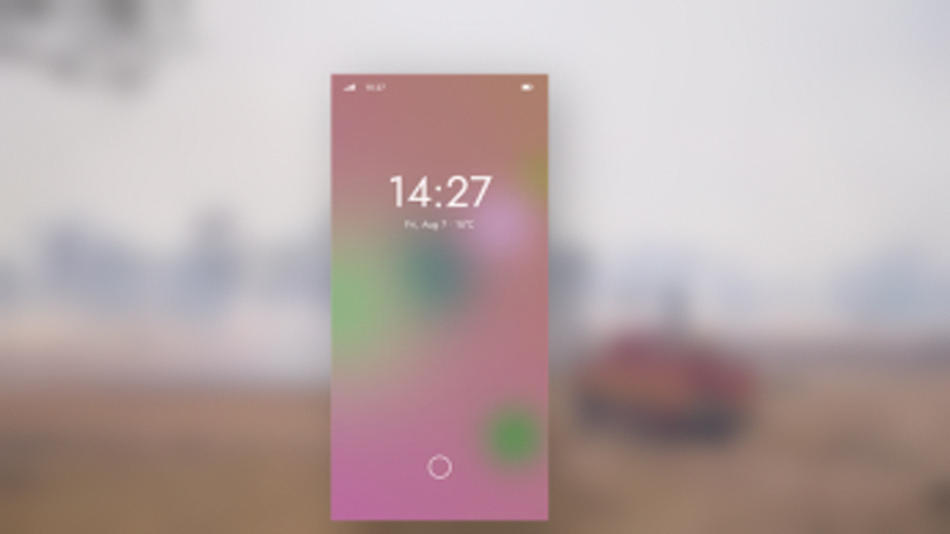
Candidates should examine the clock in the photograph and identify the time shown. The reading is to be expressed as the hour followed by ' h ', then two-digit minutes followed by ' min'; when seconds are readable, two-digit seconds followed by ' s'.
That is 14 h 27 min
